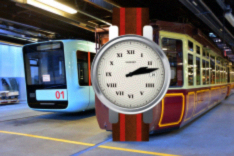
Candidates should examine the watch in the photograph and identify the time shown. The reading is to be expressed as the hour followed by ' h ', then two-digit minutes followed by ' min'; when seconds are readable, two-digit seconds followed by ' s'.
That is 2 h 13 min
